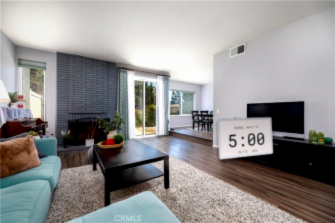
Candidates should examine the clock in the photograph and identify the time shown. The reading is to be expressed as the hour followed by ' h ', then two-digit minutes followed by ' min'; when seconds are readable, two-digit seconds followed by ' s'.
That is 5 h 00 min
